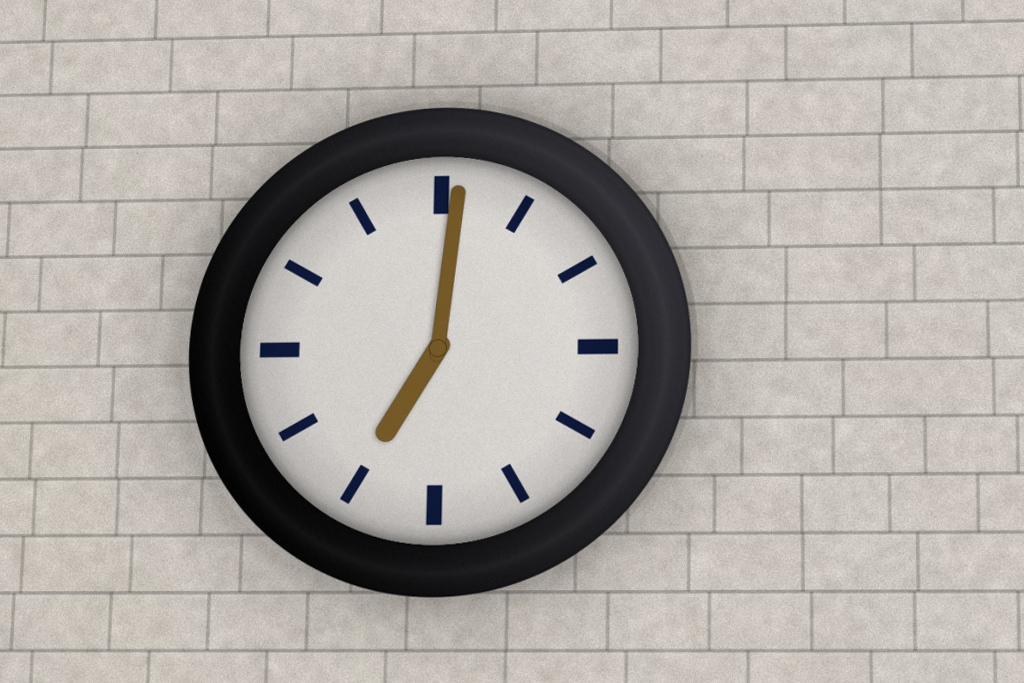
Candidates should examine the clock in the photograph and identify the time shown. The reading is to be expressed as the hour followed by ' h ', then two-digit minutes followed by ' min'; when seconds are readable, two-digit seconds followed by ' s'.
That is 7 h 01 min
